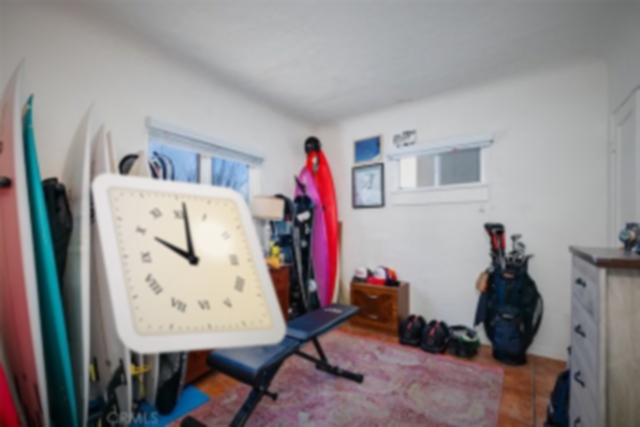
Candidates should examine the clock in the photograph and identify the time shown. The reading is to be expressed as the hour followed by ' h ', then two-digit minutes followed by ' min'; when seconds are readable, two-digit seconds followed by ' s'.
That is 10 h 01 min
